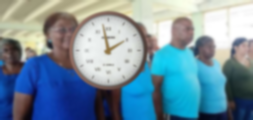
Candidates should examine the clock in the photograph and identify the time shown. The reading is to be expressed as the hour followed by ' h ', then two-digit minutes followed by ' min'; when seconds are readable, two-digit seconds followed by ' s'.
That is 1 h 58 min
